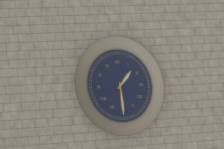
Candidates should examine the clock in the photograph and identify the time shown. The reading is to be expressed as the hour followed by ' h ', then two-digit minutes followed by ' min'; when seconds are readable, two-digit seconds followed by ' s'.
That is 1 h 30 min
